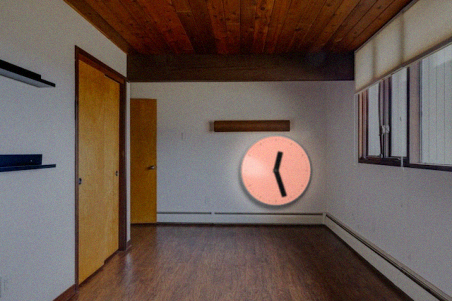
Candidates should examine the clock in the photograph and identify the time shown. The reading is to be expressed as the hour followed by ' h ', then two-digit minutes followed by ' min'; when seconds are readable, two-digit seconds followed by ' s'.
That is 12 h 27 min
